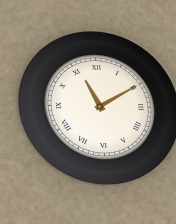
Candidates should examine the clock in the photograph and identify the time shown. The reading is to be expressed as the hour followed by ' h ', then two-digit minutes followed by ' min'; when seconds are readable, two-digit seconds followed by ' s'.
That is 11 h 10 min
